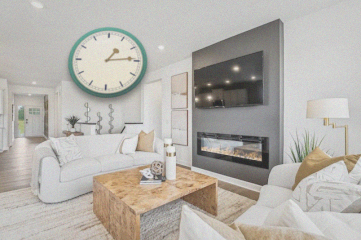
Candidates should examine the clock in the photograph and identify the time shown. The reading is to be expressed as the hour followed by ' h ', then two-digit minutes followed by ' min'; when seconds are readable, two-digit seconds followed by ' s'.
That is 1 h 14 min
